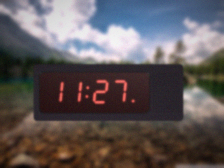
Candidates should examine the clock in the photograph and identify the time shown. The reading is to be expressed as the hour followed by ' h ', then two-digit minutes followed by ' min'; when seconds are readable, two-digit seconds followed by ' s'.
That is 11 h 27 min
